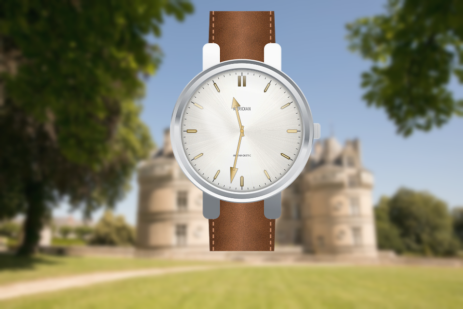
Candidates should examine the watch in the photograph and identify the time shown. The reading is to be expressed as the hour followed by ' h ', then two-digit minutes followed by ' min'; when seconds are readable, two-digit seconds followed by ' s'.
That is 11 h 32 min
